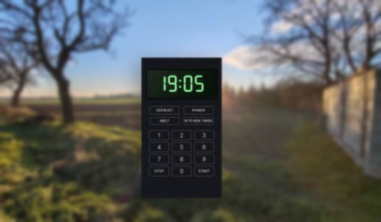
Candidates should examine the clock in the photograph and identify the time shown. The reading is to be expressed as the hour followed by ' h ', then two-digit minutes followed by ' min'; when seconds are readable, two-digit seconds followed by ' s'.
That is 19 h 05 min
